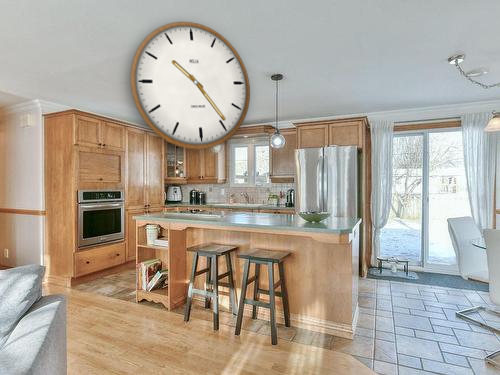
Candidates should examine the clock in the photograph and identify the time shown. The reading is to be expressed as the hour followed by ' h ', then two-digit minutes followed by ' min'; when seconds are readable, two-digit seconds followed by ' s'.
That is 10 h 24 min
